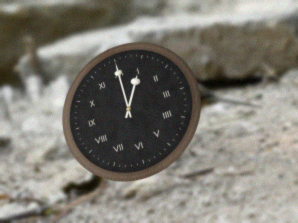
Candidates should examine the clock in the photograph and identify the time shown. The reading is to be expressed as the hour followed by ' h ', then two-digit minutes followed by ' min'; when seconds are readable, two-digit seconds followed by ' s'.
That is 1 h 00 min
